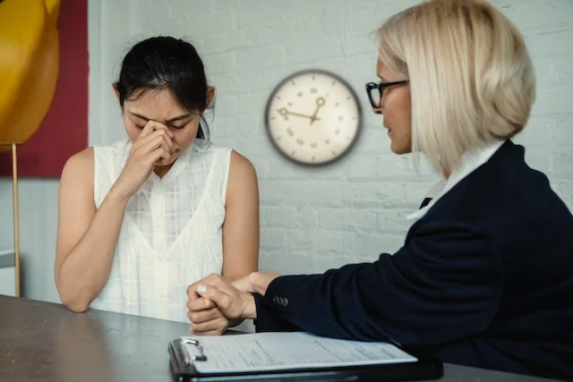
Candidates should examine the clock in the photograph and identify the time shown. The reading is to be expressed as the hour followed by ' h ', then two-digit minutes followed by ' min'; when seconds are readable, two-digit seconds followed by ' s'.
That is 12 h 47 min
